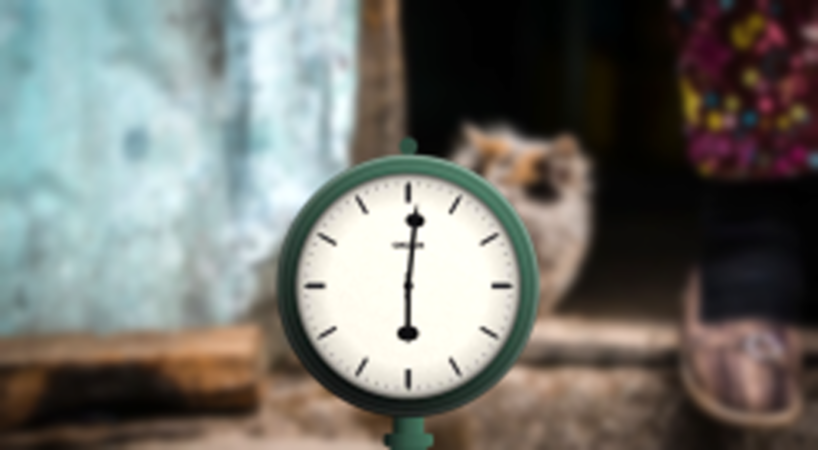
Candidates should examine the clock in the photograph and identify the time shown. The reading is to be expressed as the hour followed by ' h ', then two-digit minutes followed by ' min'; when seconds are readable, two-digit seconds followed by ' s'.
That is 6 h 01 min
